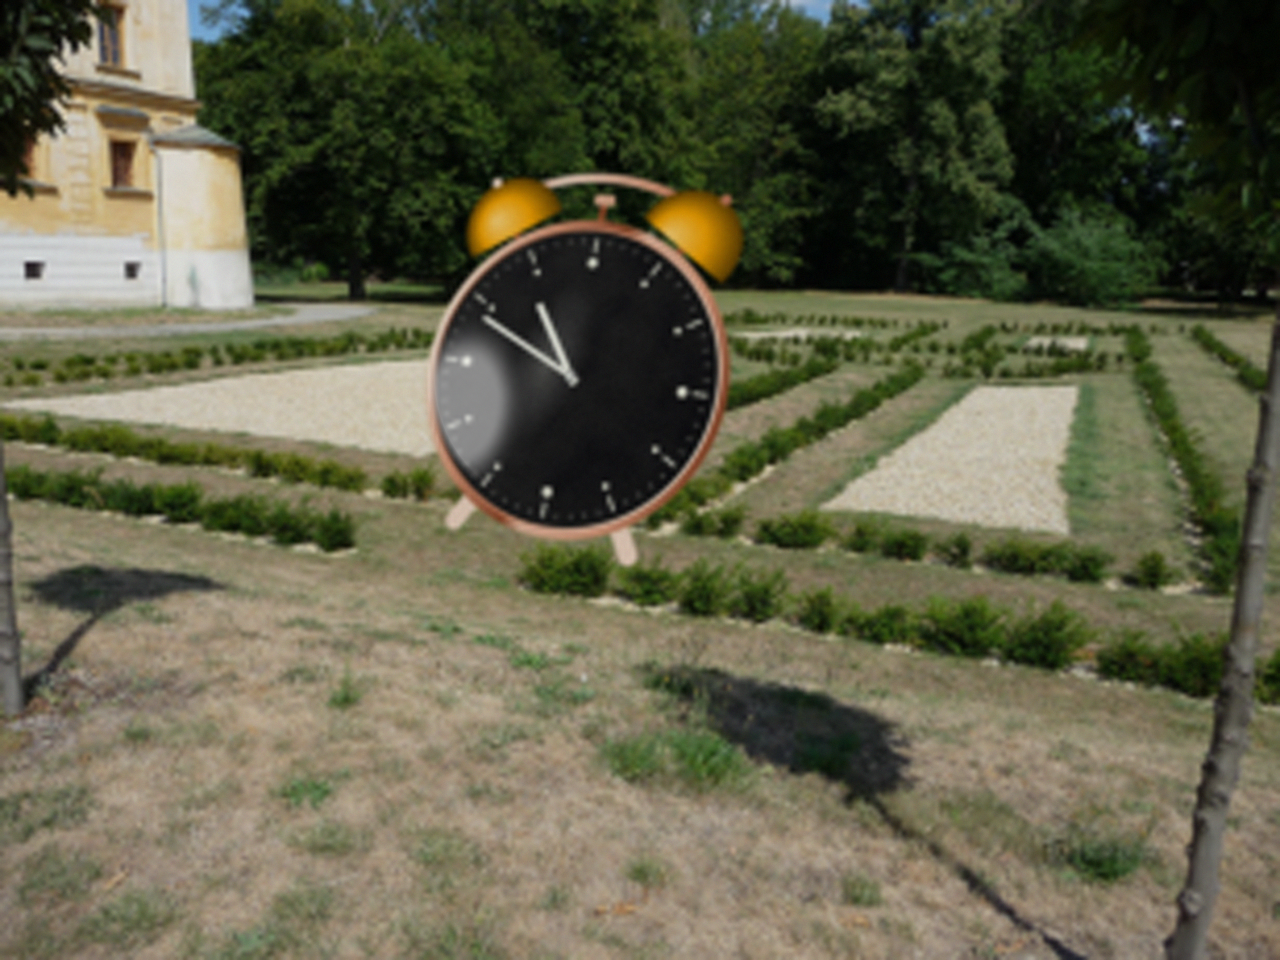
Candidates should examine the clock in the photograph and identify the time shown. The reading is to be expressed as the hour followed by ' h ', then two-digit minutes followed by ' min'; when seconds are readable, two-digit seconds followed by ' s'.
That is 10 h 49 min
